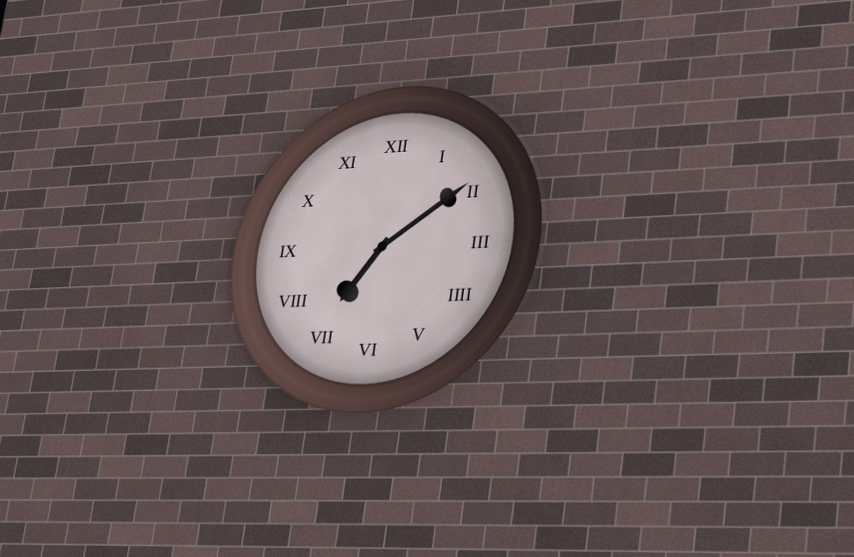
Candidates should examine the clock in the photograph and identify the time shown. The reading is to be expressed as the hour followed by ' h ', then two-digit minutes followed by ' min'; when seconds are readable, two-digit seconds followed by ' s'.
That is 7 h 09 min
